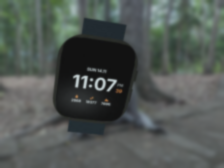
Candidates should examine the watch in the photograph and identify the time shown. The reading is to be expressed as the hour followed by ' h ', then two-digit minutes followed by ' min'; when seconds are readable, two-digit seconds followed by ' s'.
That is 11 h 07 min
